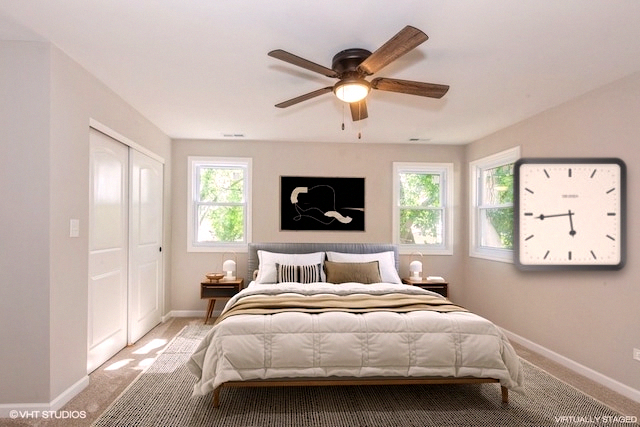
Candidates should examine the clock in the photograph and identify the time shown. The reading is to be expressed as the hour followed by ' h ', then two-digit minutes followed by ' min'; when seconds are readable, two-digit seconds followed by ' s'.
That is 5 h 44 min
